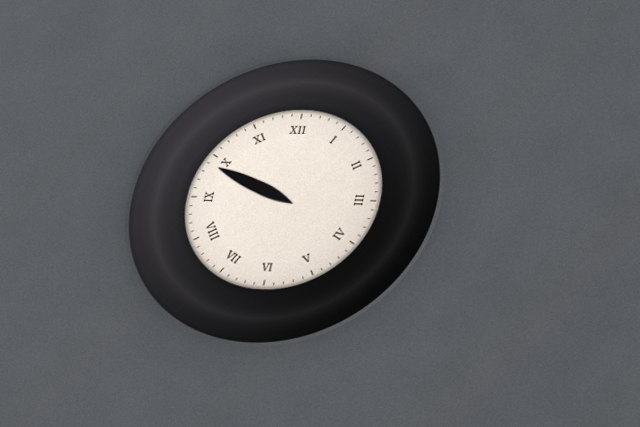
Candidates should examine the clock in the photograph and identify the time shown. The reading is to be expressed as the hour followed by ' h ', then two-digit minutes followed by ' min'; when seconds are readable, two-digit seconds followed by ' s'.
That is 9 h 49 min
